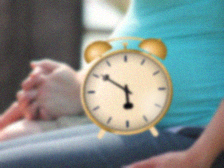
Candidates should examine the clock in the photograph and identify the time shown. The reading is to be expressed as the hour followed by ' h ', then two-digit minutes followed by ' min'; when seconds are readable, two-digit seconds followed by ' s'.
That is 5 h 51 min
